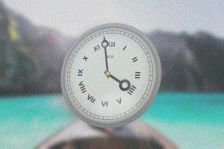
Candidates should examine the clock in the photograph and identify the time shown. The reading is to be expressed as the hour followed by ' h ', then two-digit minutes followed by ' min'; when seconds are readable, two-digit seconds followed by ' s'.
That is 3 h 58 min
